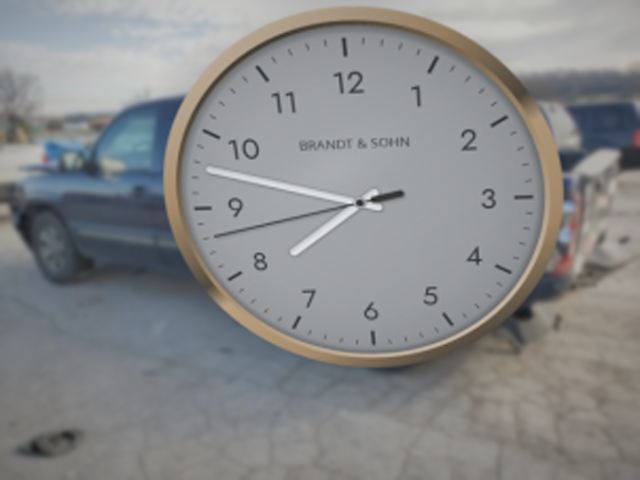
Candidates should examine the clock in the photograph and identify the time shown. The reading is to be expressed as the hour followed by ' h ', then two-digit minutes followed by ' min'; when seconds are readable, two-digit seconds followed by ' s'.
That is 7 h 47 min 43 s
